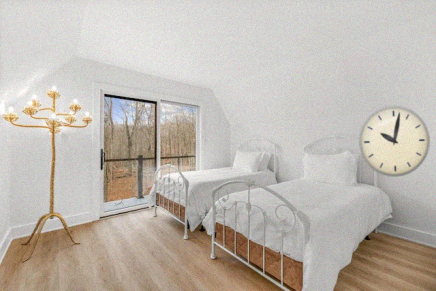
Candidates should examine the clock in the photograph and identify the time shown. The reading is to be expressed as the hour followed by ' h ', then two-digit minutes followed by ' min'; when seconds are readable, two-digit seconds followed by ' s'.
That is 10 h 02 min
